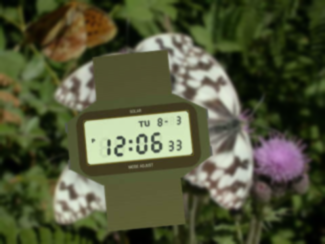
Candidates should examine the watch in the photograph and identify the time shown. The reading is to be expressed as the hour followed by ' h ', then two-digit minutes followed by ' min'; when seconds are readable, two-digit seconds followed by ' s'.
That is 12 h 06 min 33 s
